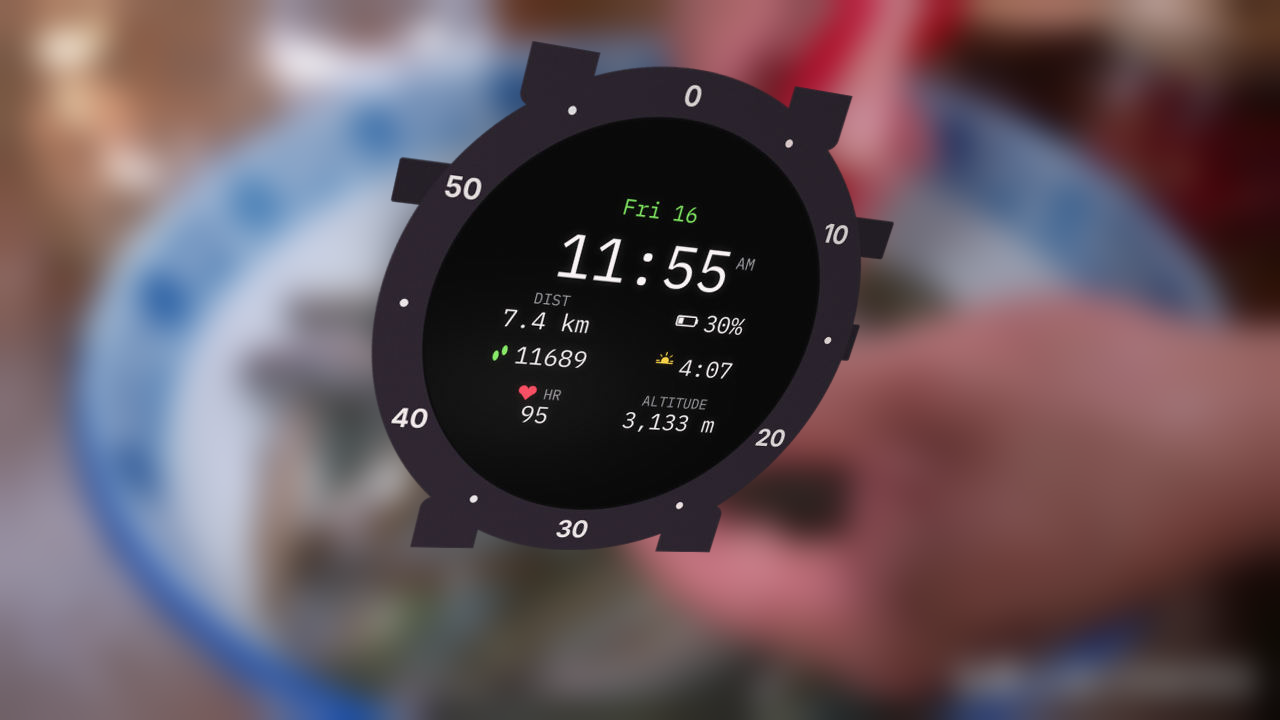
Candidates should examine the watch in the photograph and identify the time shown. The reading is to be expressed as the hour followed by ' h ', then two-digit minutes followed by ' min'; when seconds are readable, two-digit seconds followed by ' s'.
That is 11 h 55 min
